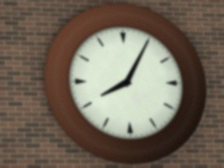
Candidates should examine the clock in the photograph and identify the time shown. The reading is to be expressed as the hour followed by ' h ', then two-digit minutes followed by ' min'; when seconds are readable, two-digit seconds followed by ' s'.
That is 8 h 05 min
